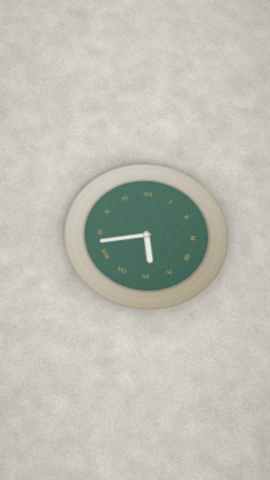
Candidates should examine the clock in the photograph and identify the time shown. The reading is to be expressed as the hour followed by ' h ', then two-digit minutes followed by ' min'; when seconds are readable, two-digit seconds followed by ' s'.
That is 5 h 43 min
